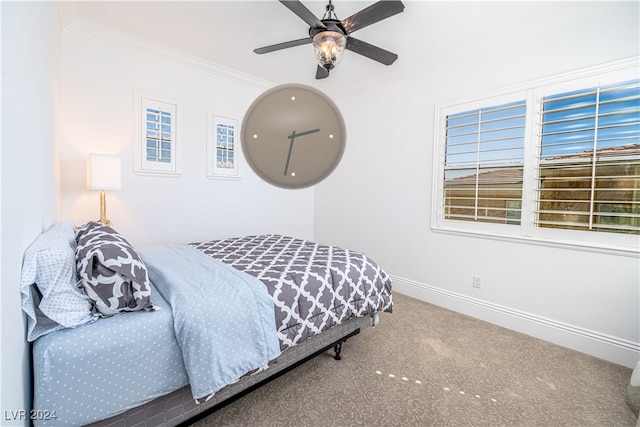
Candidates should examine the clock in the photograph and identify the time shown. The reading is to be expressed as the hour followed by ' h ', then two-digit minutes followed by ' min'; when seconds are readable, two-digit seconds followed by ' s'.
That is 2 h 32 min
